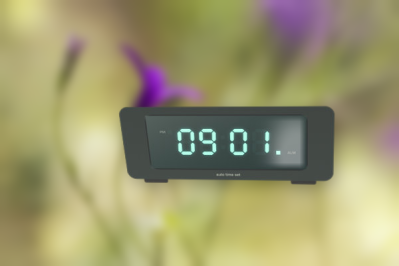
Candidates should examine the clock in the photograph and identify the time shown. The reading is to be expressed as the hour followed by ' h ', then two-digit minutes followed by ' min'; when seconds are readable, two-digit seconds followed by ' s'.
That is 9 h 01 min
